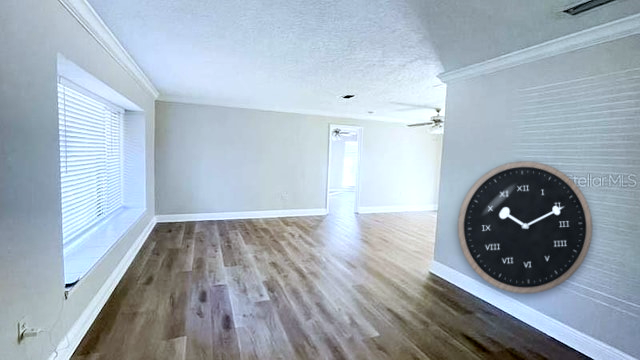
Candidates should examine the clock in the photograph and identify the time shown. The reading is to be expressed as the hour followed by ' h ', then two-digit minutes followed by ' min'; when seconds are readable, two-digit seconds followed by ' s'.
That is 10 h 11 min
